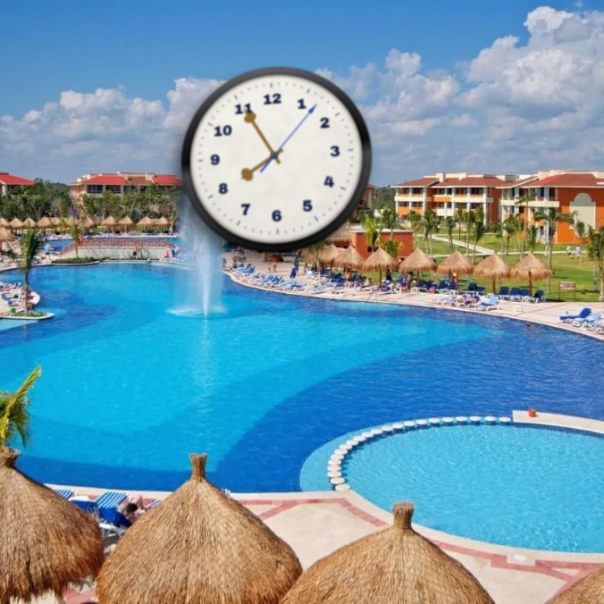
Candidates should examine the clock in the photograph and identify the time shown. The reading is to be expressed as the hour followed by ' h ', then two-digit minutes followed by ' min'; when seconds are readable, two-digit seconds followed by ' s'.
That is 7 h 55 min 07 s
